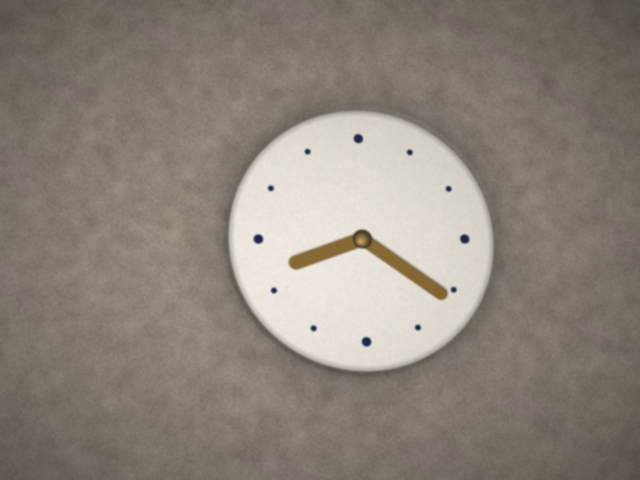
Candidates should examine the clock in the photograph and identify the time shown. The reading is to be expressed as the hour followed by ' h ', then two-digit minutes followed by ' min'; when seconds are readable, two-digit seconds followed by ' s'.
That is 8 h 21 min
